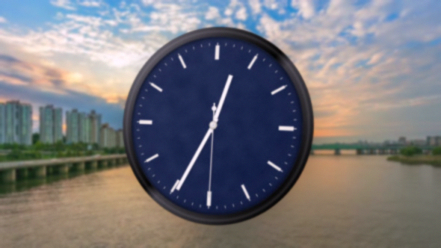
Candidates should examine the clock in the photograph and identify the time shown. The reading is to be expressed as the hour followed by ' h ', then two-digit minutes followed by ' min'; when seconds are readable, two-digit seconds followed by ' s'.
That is 12 h 34 min 30 s
